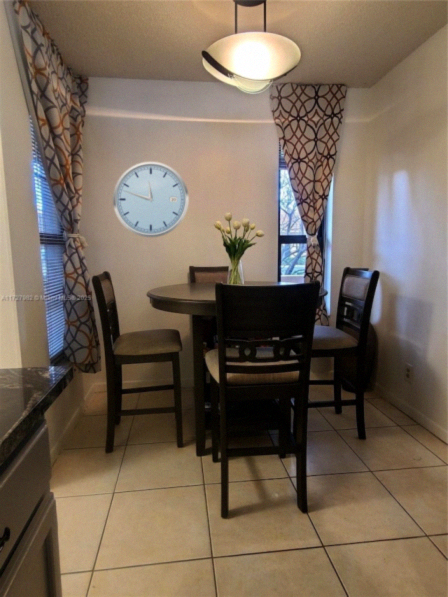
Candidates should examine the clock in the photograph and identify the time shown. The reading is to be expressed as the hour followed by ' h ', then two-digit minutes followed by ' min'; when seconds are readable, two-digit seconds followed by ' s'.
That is 11 h 48 min
